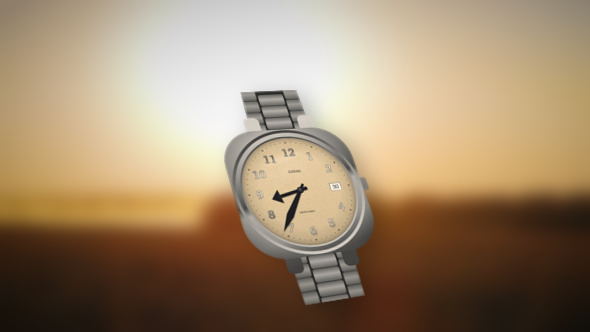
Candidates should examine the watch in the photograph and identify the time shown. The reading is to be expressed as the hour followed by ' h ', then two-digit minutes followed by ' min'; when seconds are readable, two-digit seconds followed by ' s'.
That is 8 h 36 min
